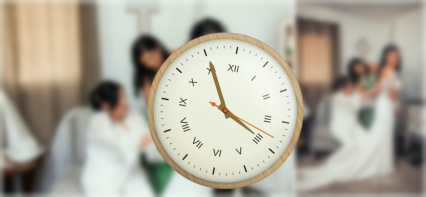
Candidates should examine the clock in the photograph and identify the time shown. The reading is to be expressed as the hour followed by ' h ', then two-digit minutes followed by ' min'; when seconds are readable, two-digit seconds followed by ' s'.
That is 3 h 55 min 18 s
